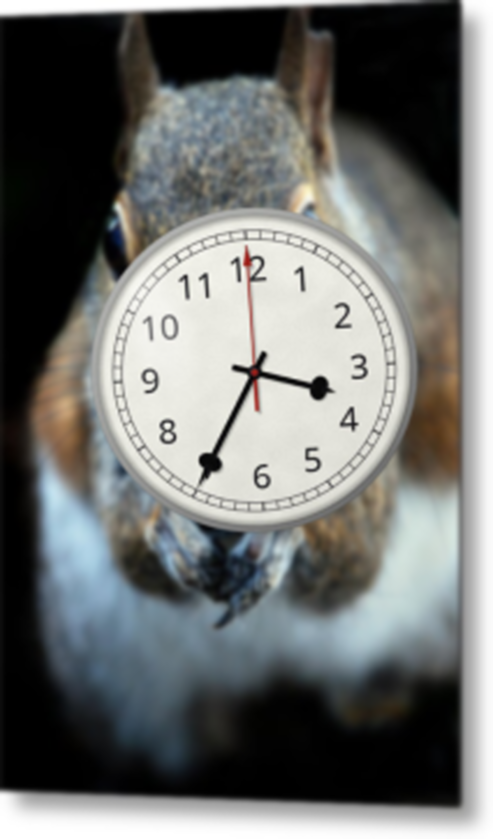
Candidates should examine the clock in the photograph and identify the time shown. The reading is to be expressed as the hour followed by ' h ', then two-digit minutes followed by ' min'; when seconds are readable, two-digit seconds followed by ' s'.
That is 3 h 35 min 00 s
